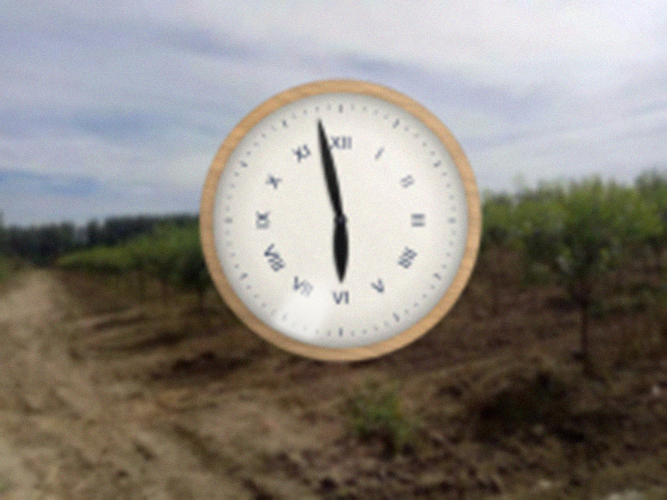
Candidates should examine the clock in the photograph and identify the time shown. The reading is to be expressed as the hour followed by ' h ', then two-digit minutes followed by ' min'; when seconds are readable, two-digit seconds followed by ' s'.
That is 5 h 58 min
